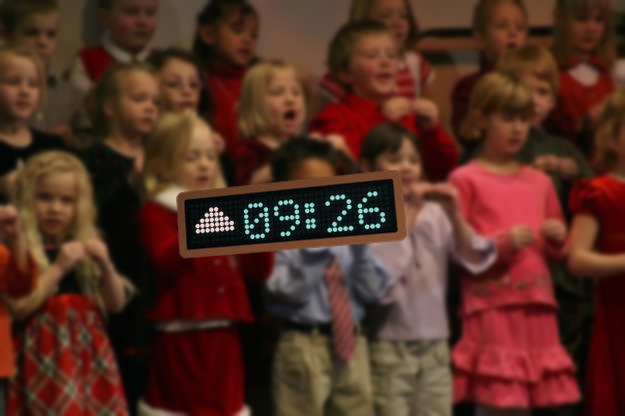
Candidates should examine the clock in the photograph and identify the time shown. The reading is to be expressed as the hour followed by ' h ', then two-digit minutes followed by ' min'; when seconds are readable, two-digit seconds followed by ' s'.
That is 9 h 26 min
